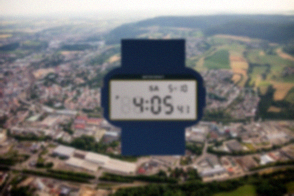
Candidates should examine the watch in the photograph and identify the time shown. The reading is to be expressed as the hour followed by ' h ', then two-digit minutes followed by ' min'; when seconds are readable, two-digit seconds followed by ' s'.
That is 4 h 05 min
